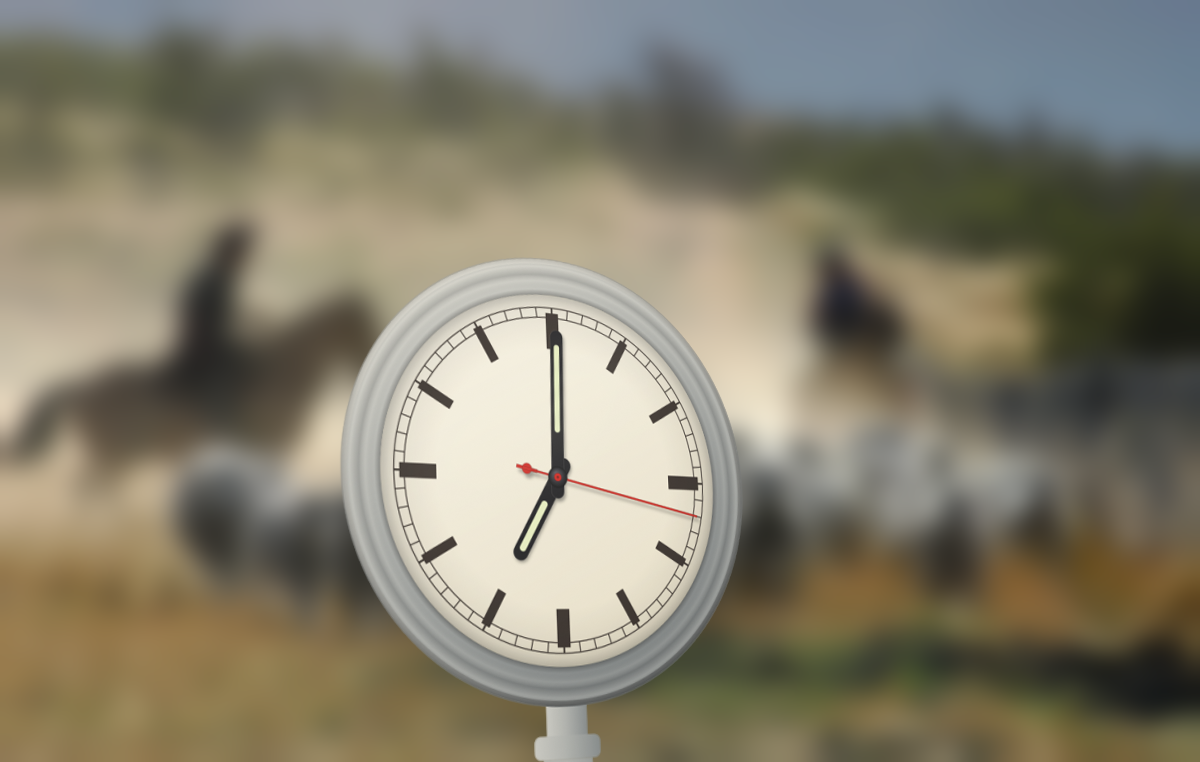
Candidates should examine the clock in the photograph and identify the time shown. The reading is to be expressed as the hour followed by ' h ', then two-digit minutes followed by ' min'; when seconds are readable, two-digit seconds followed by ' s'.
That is 7 h 00 min 17 s
